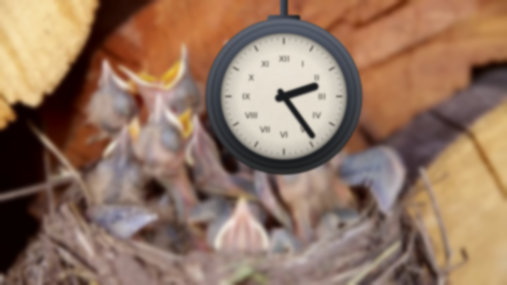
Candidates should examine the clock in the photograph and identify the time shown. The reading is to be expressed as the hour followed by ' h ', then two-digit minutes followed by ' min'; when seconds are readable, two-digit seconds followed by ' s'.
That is 2 h 24 min
